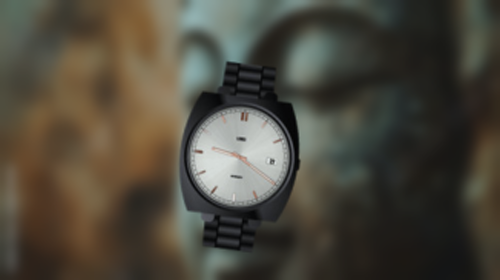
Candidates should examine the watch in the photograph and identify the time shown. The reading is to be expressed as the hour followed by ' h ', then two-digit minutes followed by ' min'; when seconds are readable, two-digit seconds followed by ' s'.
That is 9 h 20 min
